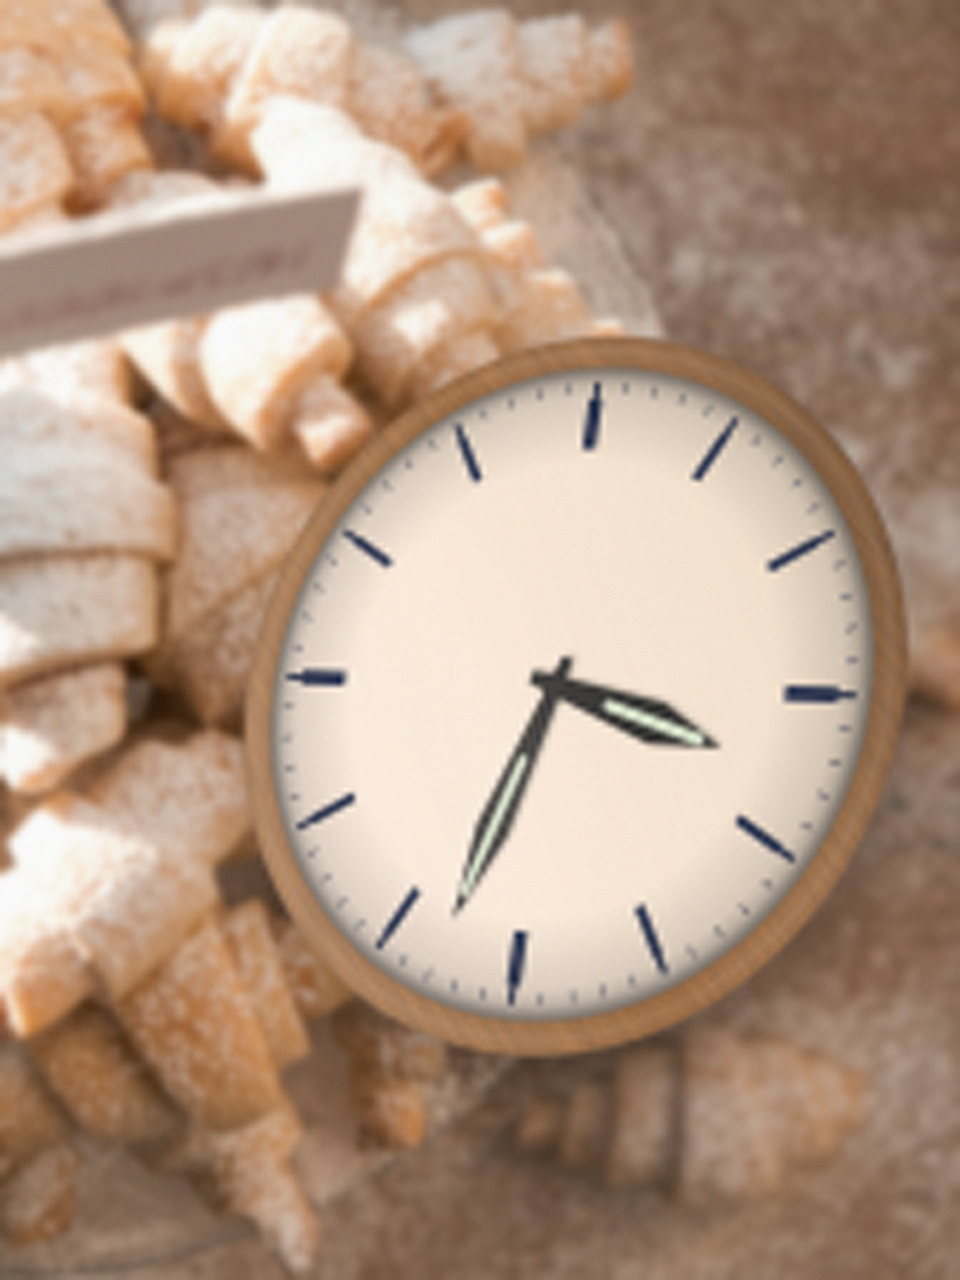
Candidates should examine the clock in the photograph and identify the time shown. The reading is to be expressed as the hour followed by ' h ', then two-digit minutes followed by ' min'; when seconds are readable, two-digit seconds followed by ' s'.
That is 3 h 33 min
